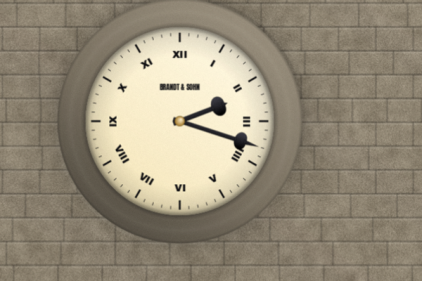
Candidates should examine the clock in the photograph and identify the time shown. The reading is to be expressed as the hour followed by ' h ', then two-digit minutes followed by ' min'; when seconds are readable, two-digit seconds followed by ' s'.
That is 2 h 18 min
